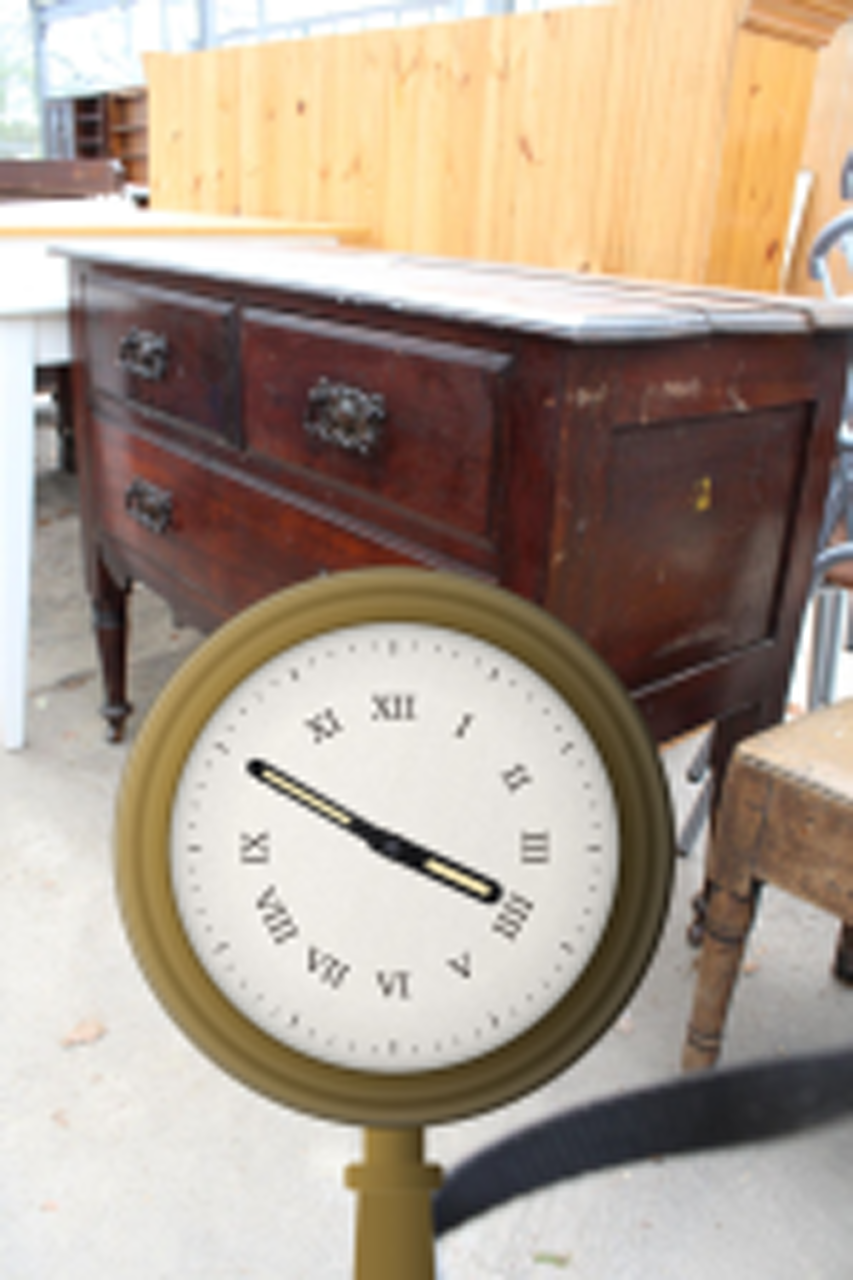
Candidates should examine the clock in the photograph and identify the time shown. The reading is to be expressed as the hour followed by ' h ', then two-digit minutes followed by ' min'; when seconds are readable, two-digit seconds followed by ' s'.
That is 3 h 50 min
